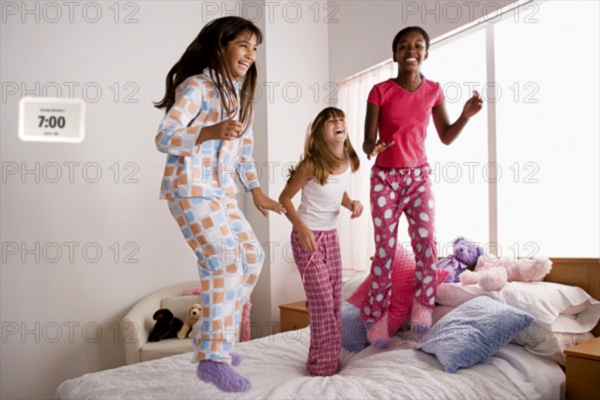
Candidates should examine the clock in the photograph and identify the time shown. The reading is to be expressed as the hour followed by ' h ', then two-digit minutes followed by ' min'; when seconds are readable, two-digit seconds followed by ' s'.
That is 7 h 00 min
